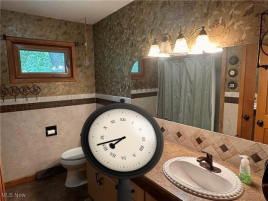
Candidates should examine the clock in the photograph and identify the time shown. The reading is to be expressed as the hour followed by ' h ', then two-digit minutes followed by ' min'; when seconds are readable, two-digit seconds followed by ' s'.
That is 7 h 42 min
